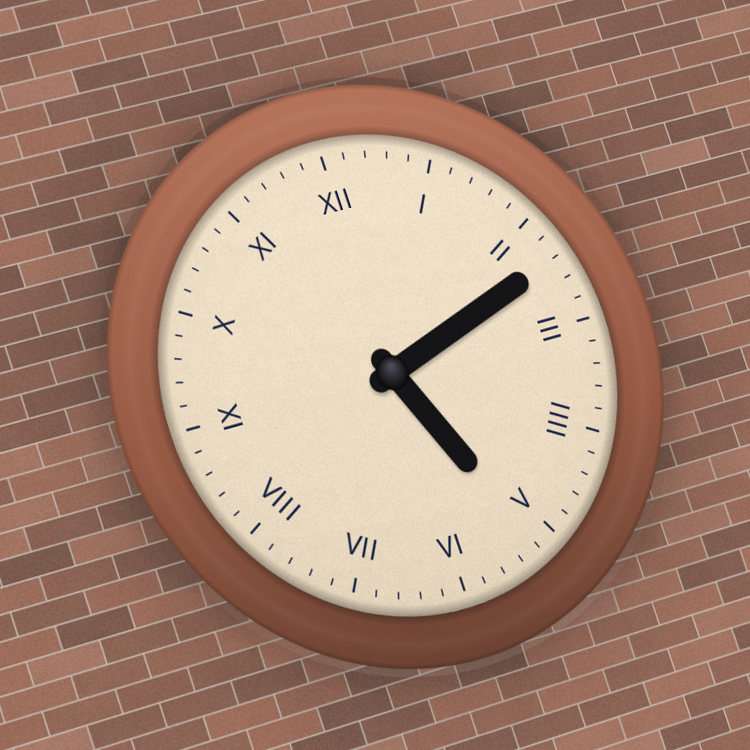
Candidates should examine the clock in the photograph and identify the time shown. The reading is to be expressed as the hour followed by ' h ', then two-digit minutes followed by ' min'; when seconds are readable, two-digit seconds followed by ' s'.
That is 5 h 12 min
